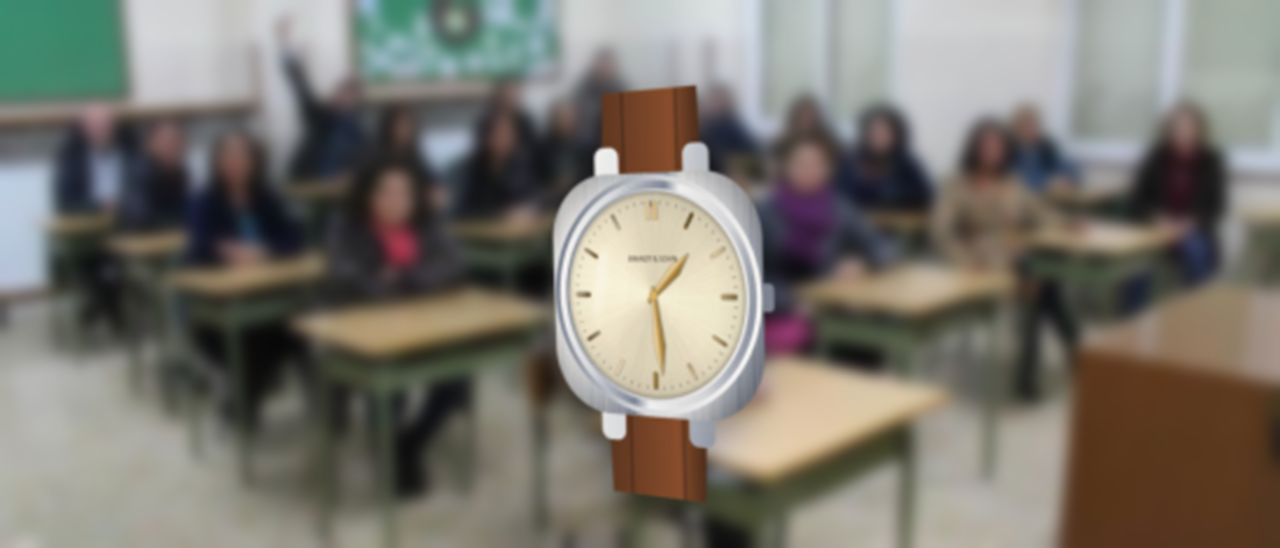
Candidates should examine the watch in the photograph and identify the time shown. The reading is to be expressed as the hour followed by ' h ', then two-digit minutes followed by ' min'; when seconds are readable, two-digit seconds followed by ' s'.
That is 1 h 29 min
